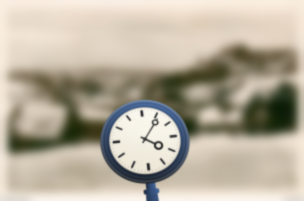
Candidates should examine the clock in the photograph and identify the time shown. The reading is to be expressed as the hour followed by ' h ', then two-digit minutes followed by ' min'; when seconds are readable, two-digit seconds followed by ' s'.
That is 4 h 06 min
